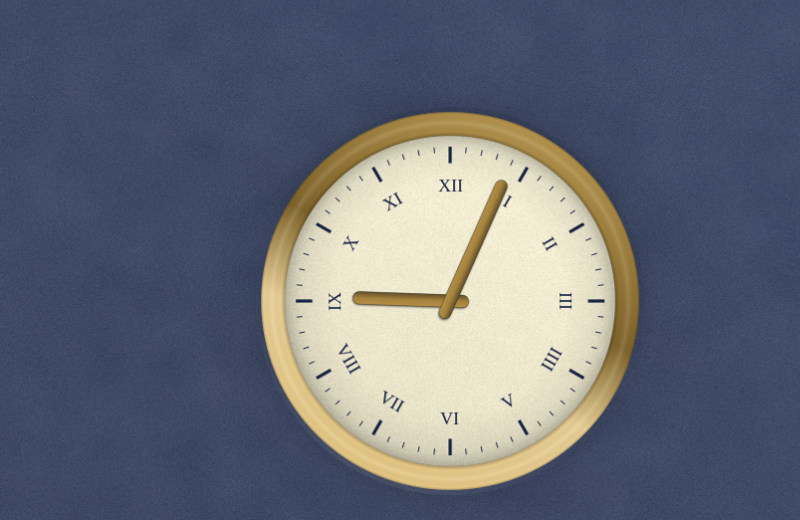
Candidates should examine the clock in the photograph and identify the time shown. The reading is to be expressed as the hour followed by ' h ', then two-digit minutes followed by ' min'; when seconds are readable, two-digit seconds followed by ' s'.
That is 9 h 04 min
